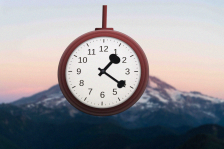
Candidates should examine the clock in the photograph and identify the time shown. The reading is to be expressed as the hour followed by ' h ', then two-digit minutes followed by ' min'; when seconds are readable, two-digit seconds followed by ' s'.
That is 1 h 21 min
